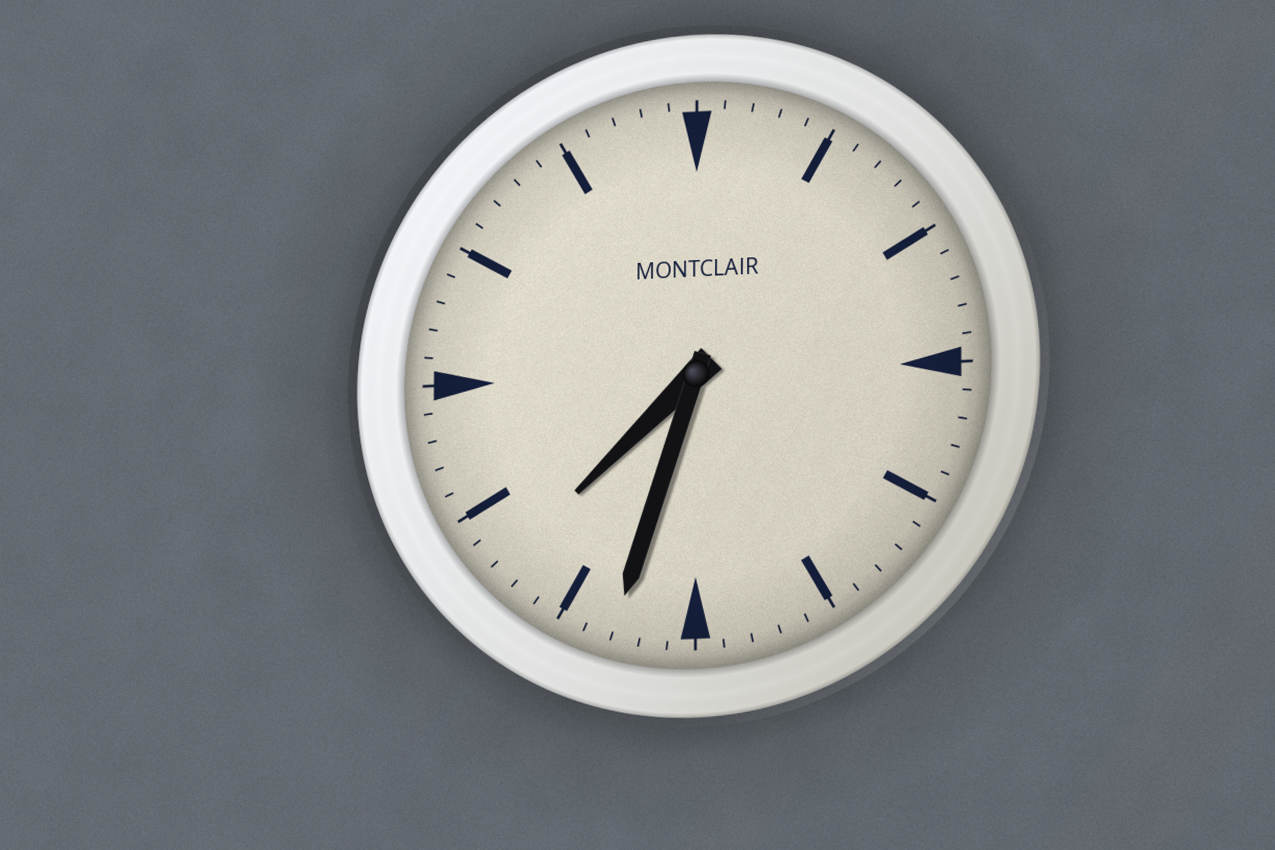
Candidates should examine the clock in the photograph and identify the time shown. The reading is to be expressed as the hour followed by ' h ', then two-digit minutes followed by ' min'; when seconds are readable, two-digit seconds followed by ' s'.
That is 7 h 33 min
